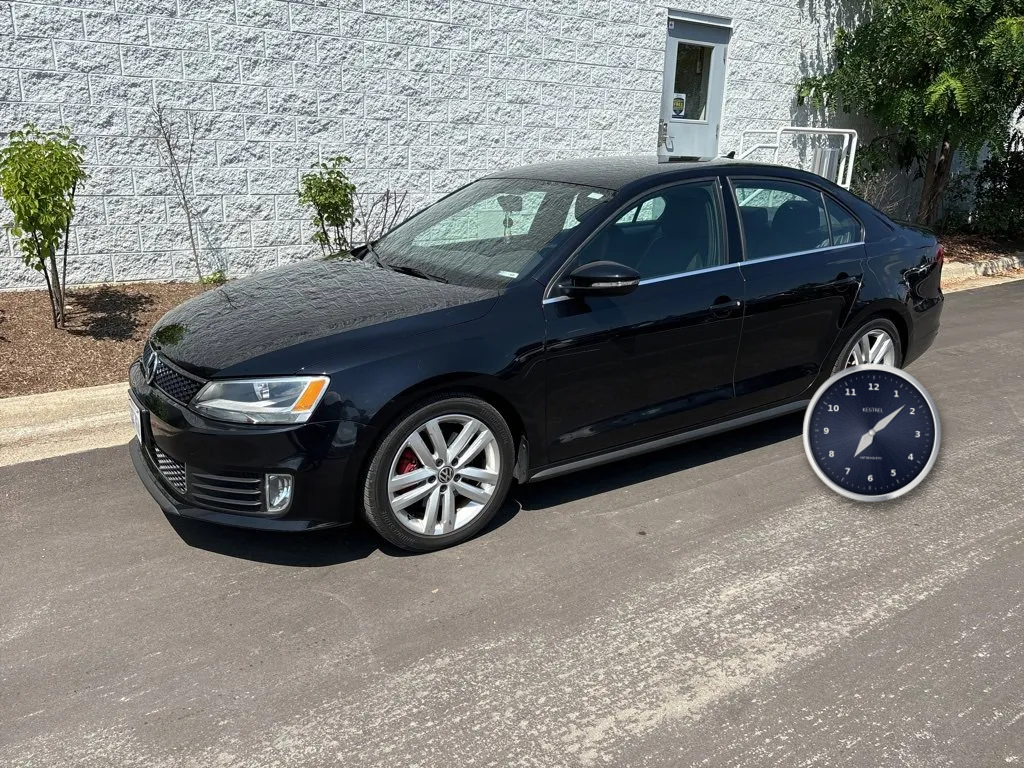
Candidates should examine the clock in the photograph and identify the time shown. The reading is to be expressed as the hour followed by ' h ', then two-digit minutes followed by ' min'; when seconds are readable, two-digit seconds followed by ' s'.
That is 7 h 08 min
